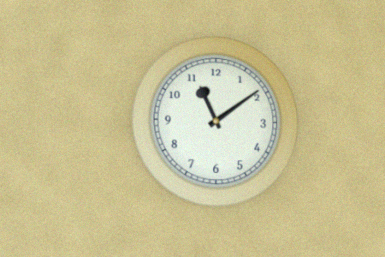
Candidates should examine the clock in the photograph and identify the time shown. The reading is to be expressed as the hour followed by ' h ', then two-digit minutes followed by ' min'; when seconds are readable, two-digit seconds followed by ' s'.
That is 11 h 09 min
